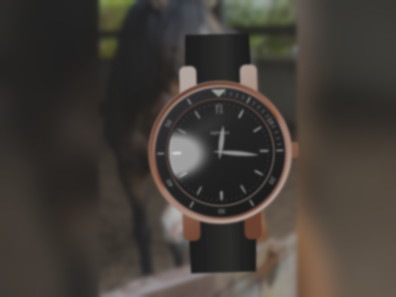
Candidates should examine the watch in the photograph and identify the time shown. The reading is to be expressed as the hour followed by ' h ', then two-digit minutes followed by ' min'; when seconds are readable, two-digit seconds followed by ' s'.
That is 12 h 16 min
